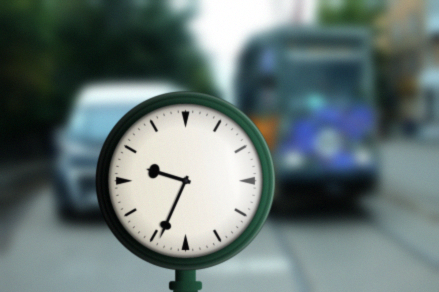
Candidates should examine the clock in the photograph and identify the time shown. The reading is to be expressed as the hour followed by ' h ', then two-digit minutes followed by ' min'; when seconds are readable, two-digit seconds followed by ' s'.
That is 9 h 34 min
